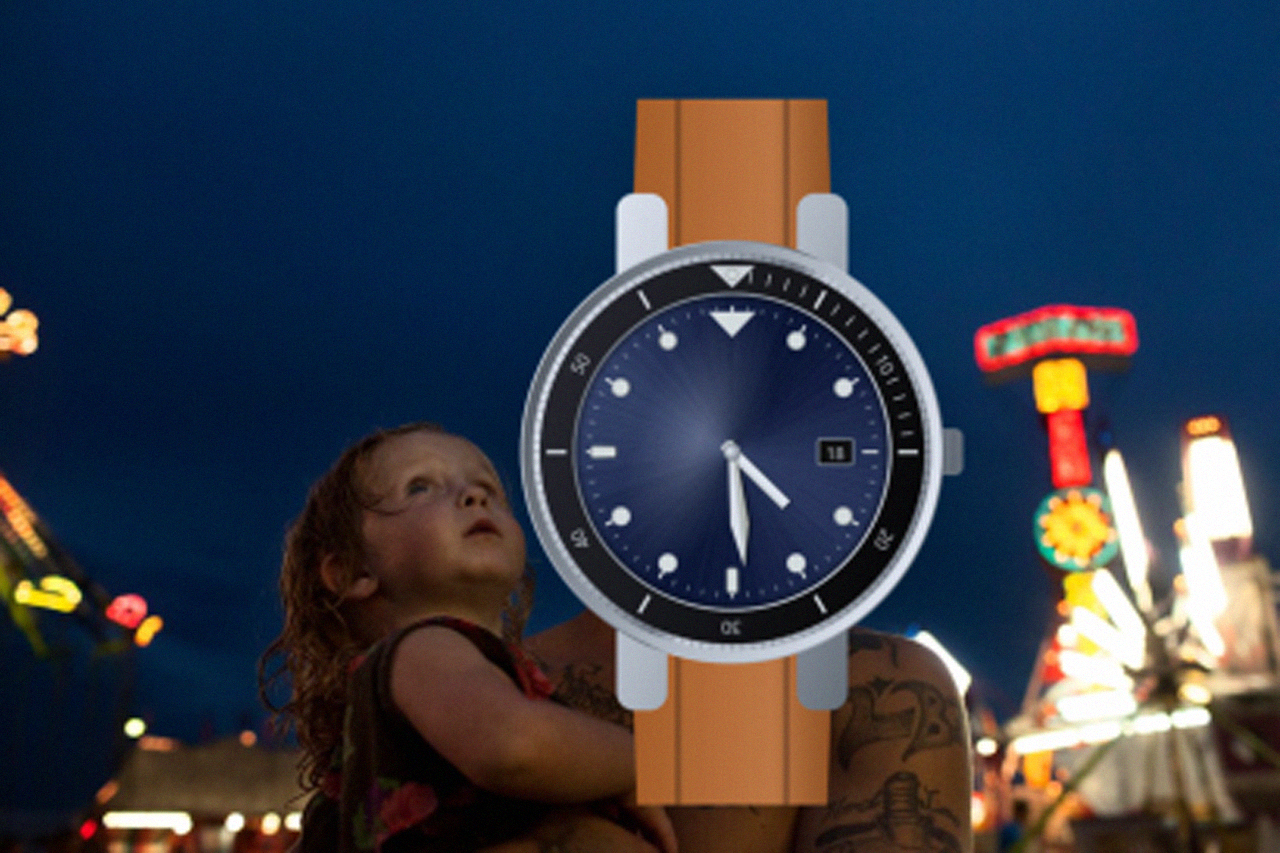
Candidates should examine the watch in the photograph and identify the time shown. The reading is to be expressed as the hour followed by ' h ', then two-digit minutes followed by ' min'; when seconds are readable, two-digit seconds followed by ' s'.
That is 4 h 29 min
